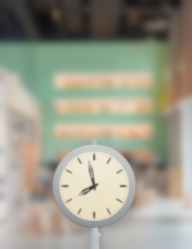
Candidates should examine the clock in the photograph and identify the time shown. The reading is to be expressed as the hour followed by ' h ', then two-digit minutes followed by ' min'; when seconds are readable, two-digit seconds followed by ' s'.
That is 7 h 58 min
